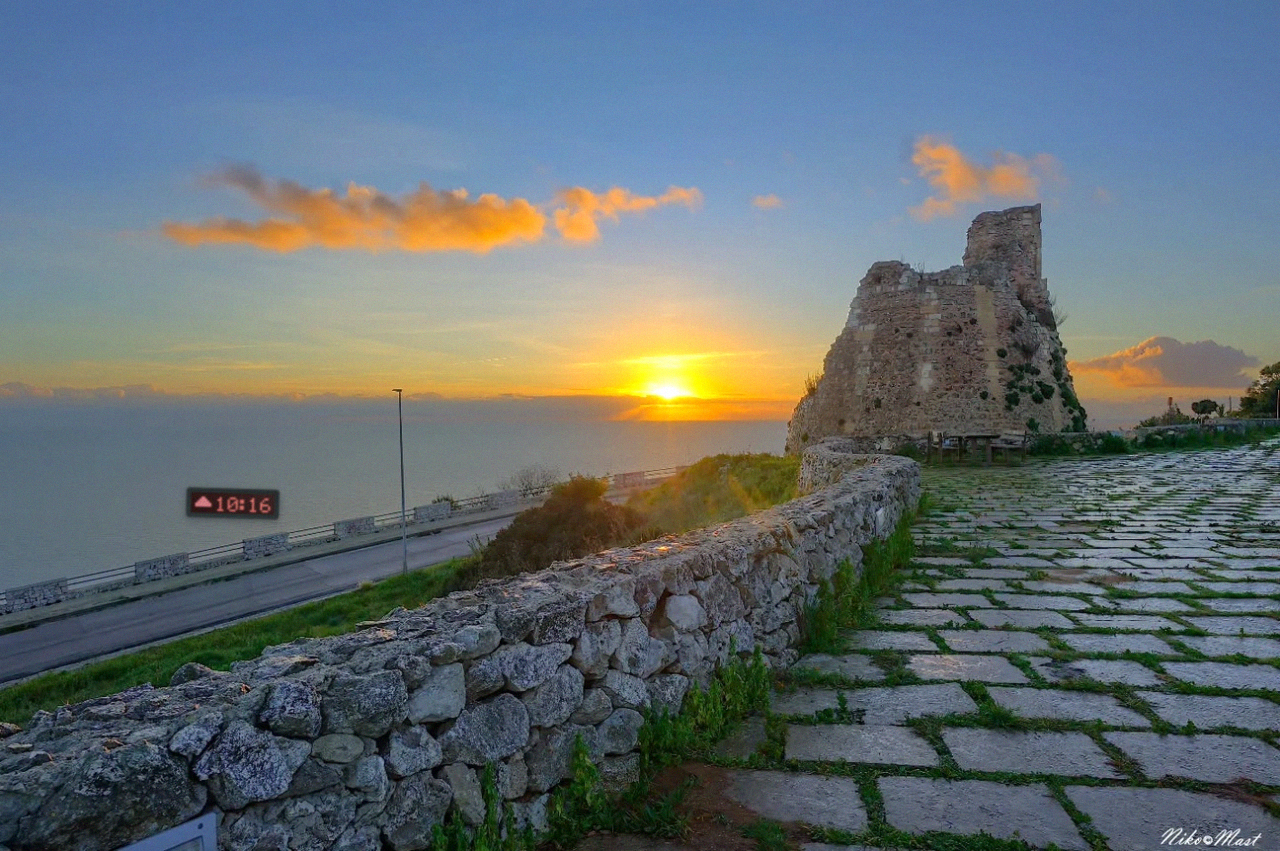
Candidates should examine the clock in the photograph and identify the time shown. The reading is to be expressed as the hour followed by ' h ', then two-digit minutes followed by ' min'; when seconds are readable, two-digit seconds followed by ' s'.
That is 10 h 16 min
